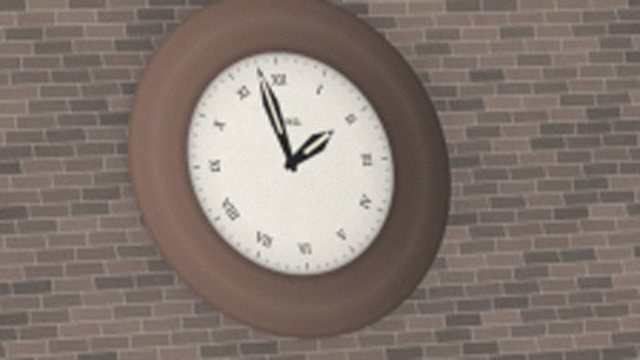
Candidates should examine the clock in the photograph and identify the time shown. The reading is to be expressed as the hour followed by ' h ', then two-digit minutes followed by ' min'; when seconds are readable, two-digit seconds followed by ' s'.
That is 1 h 58 min
